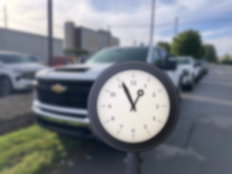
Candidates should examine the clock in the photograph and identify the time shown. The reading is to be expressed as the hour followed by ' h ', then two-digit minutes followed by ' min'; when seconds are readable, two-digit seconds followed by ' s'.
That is 12 h 56 min
